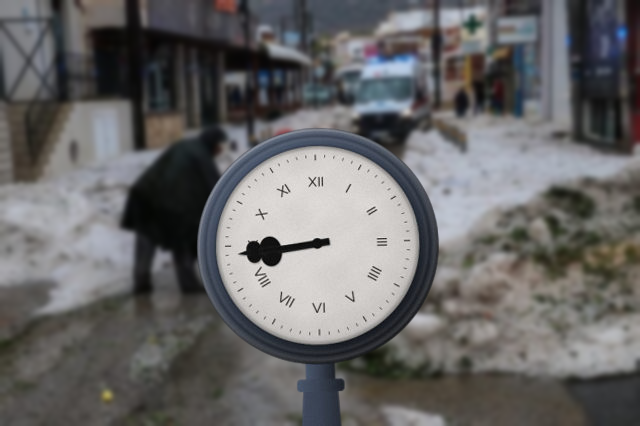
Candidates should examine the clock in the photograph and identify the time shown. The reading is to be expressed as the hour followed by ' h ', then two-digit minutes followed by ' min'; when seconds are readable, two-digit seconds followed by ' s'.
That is 8 h 44 min
